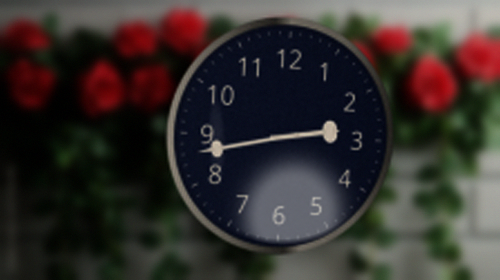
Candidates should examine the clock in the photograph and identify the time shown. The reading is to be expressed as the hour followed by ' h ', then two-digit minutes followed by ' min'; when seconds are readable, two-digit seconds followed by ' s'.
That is 2 h 43 min
